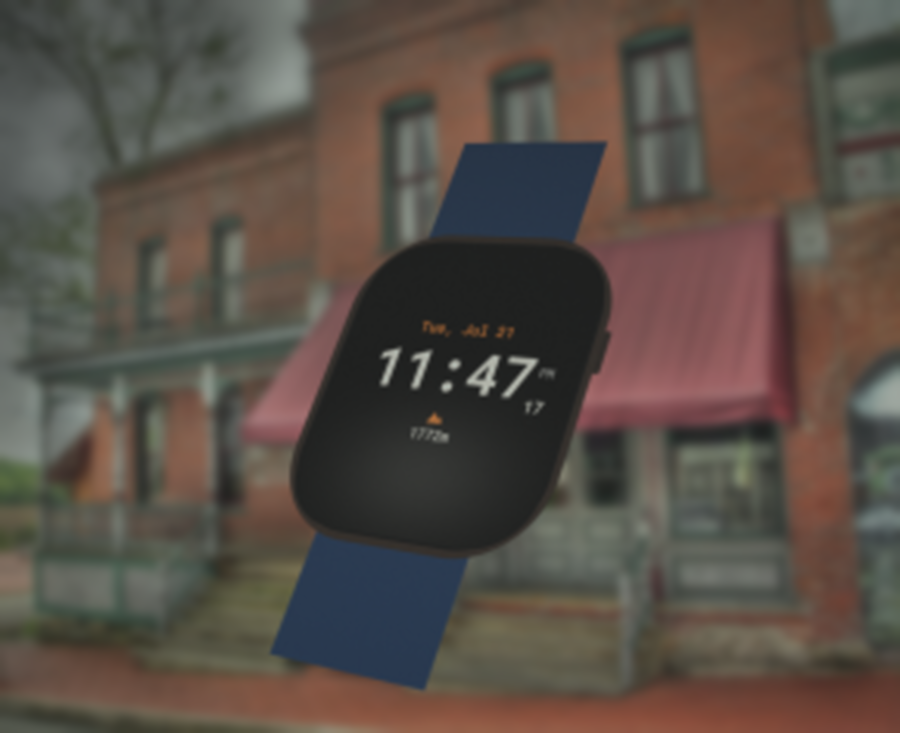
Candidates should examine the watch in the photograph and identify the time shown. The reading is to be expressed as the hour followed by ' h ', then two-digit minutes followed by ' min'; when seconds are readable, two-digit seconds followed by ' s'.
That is 11 h 47 min
